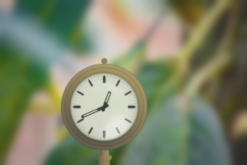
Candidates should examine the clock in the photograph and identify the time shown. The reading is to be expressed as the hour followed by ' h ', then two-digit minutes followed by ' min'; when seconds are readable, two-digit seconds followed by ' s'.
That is 12 h 41 min
